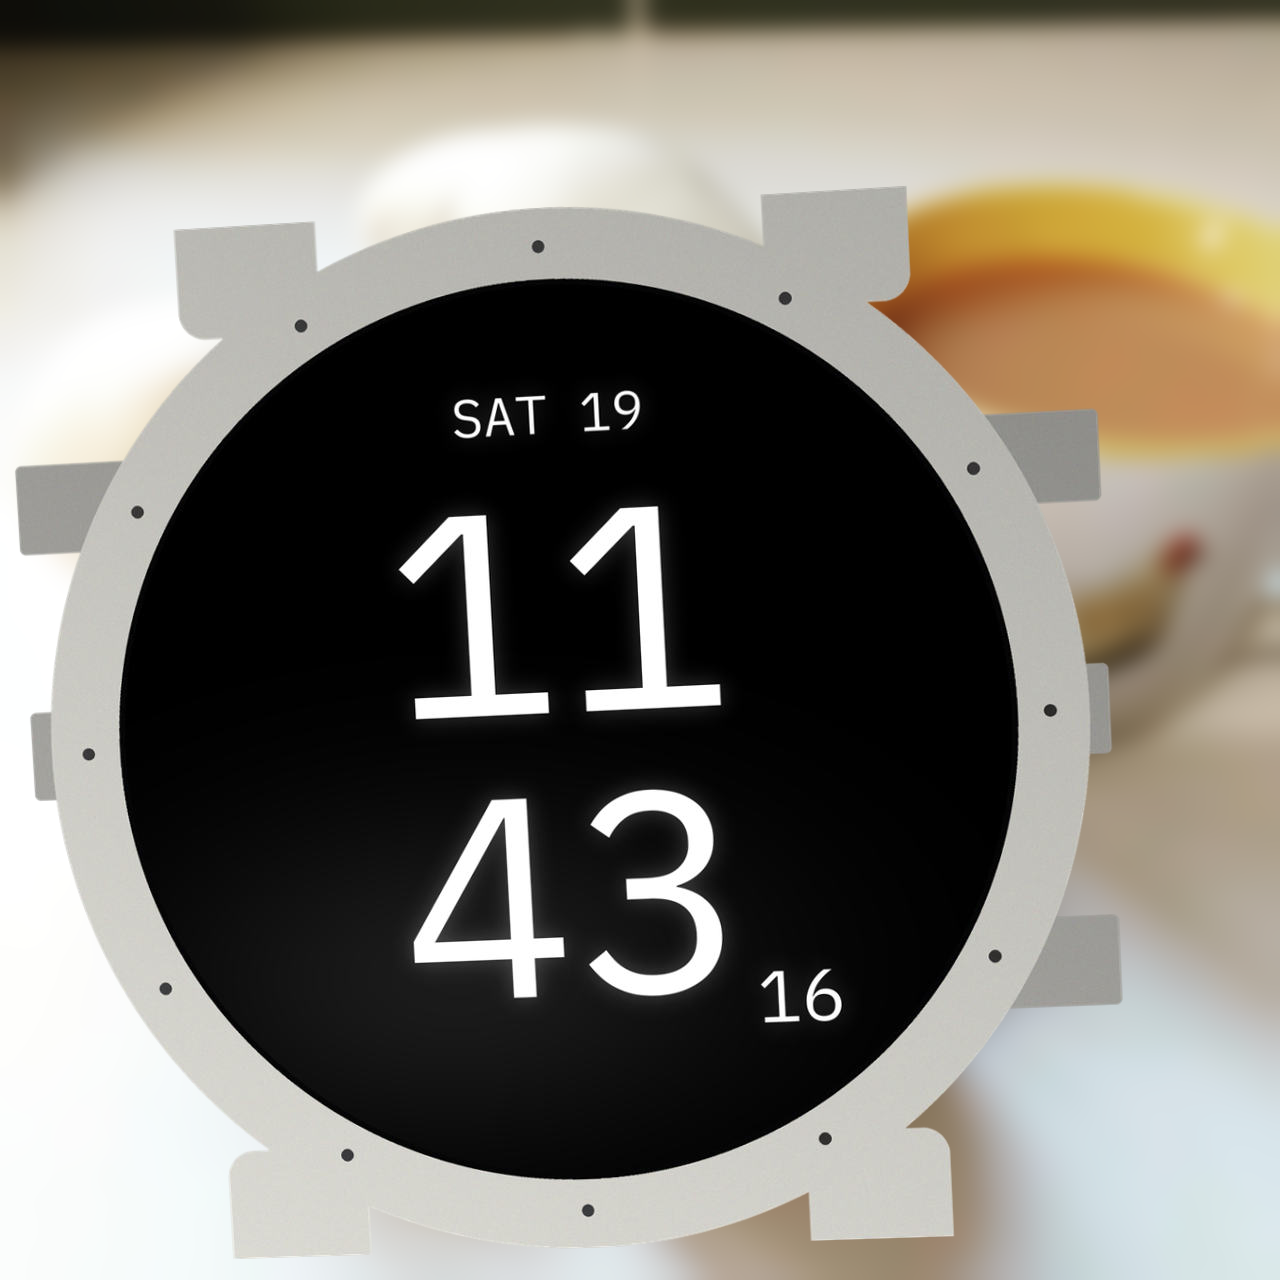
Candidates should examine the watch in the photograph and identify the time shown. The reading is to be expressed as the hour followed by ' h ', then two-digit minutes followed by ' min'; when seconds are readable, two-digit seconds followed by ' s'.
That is 11 h 43 min 16 s
